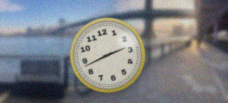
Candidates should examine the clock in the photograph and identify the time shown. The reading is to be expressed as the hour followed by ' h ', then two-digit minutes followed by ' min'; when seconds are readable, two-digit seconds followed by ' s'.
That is 2 h 43 min
